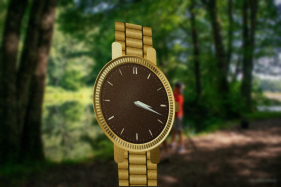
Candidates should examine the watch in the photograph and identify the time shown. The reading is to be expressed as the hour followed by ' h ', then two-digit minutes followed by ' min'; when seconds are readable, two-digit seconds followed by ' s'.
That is 3 h 18 min
